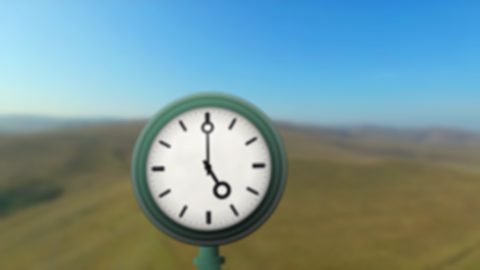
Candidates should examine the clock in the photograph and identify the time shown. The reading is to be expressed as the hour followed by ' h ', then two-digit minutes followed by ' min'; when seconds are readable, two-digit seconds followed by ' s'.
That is 5 h 00 min
